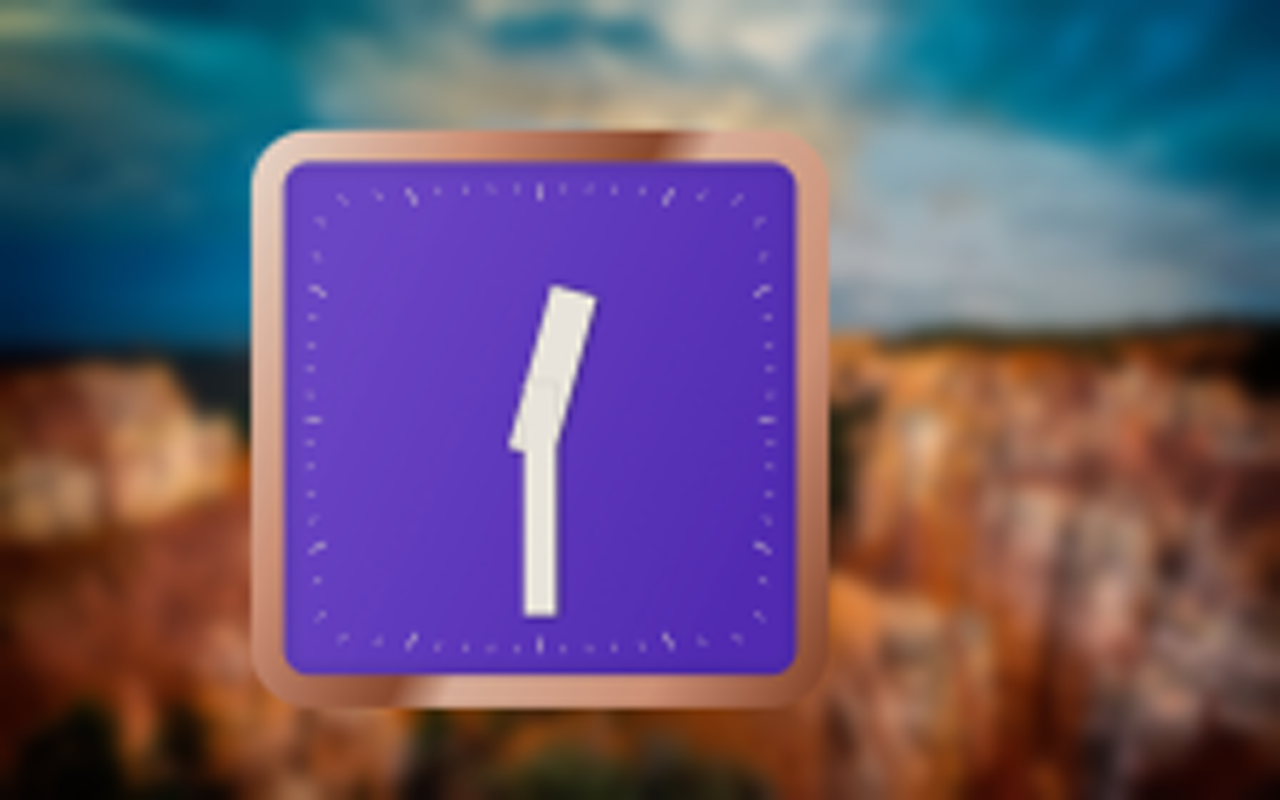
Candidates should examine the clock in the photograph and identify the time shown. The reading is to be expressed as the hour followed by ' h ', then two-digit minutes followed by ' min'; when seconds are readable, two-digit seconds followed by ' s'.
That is 12 h 30 min
